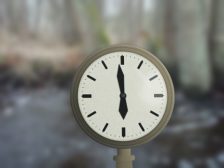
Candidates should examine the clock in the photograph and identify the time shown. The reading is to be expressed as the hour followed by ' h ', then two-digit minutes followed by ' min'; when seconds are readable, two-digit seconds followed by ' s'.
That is 5 h 59 min
